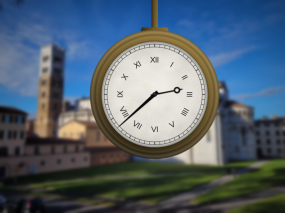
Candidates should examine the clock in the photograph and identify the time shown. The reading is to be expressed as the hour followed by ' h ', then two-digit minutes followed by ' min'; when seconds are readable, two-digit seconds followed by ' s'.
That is 2 h 38 min
